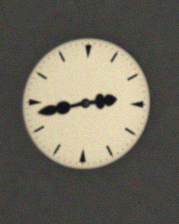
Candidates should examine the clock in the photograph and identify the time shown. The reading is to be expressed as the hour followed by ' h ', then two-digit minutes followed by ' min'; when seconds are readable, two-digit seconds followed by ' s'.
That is 2 h 43 min
